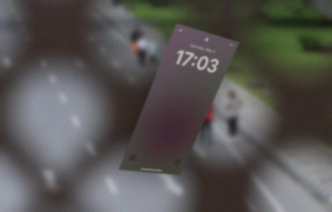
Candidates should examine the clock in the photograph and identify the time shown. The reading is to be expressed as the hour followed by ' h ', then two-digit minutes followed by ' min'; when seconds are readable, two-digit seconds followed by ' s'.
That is 17 h 03 min
